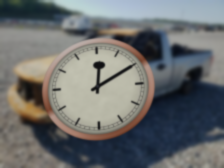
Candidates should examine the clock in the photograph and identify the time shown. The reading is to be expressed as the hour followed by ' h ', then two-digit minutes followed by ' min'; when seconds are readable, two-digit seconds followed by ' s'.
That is 12 h 10 min
